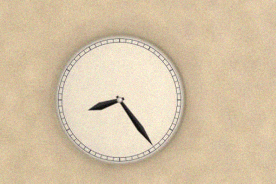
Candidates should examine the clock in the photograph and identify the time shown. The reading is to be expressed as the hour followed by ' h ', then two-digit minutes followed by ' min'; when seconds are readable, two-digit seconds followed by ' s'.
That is 8 h 24 min
